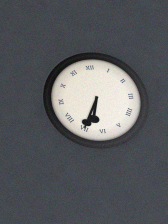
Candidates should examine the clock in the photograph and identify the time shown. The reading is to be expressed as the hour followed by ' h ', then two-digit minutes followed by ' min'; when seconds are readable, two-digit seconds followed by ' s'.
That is 6 h 35 min
